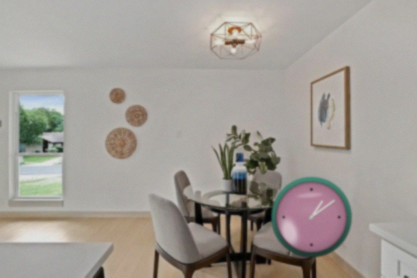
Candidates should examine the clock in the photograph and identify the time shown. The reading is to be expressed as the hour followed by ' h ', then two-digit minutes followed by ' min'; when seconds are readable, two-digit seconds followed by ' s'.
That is 1 h 09 min
